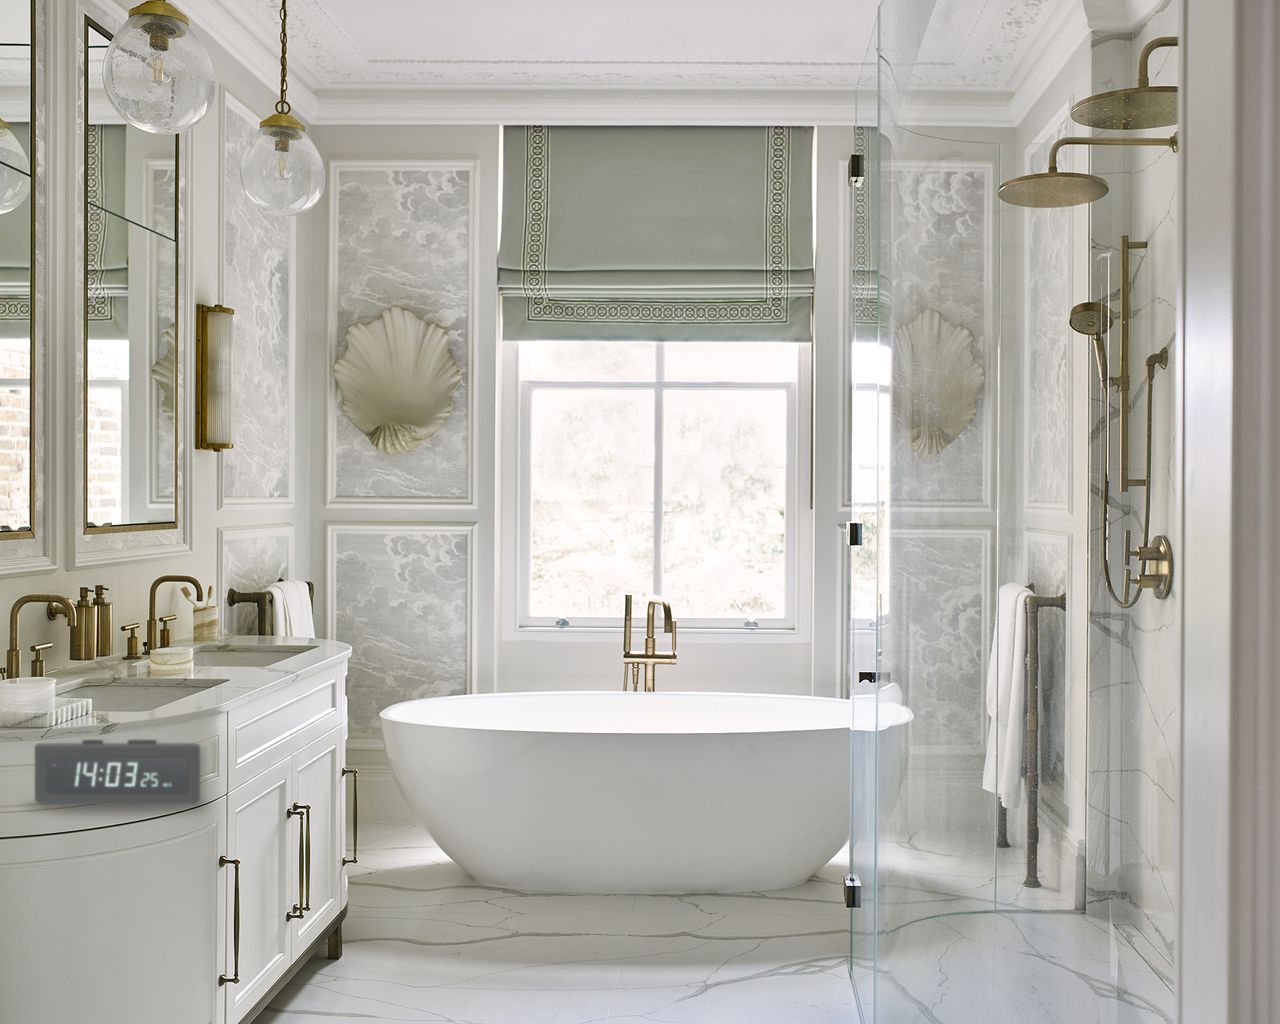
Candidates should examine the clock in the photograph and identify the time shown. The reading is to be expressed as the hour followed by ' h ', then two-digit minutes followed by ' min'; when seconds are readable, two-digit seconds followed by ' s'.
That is 14 h 03 min 25 s
